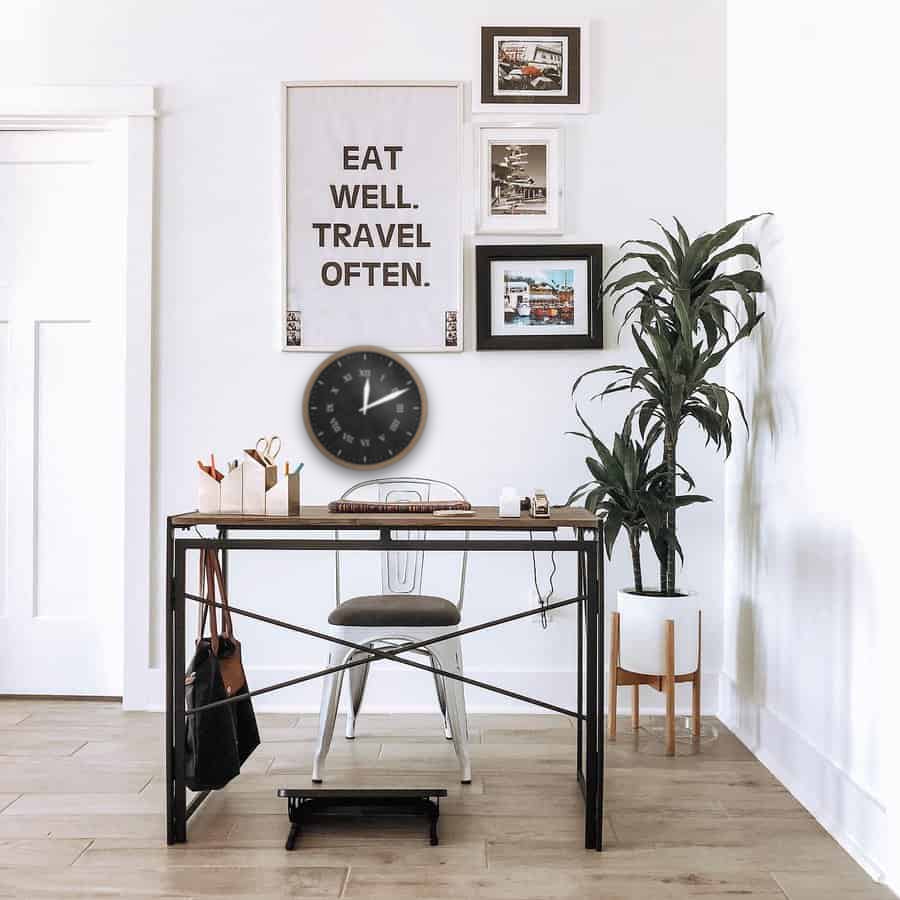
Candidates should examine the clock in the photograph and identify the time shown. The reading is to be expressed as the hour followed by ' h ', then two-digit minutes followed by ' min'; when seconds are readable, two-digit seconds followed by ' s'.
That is 12 h 11 min
